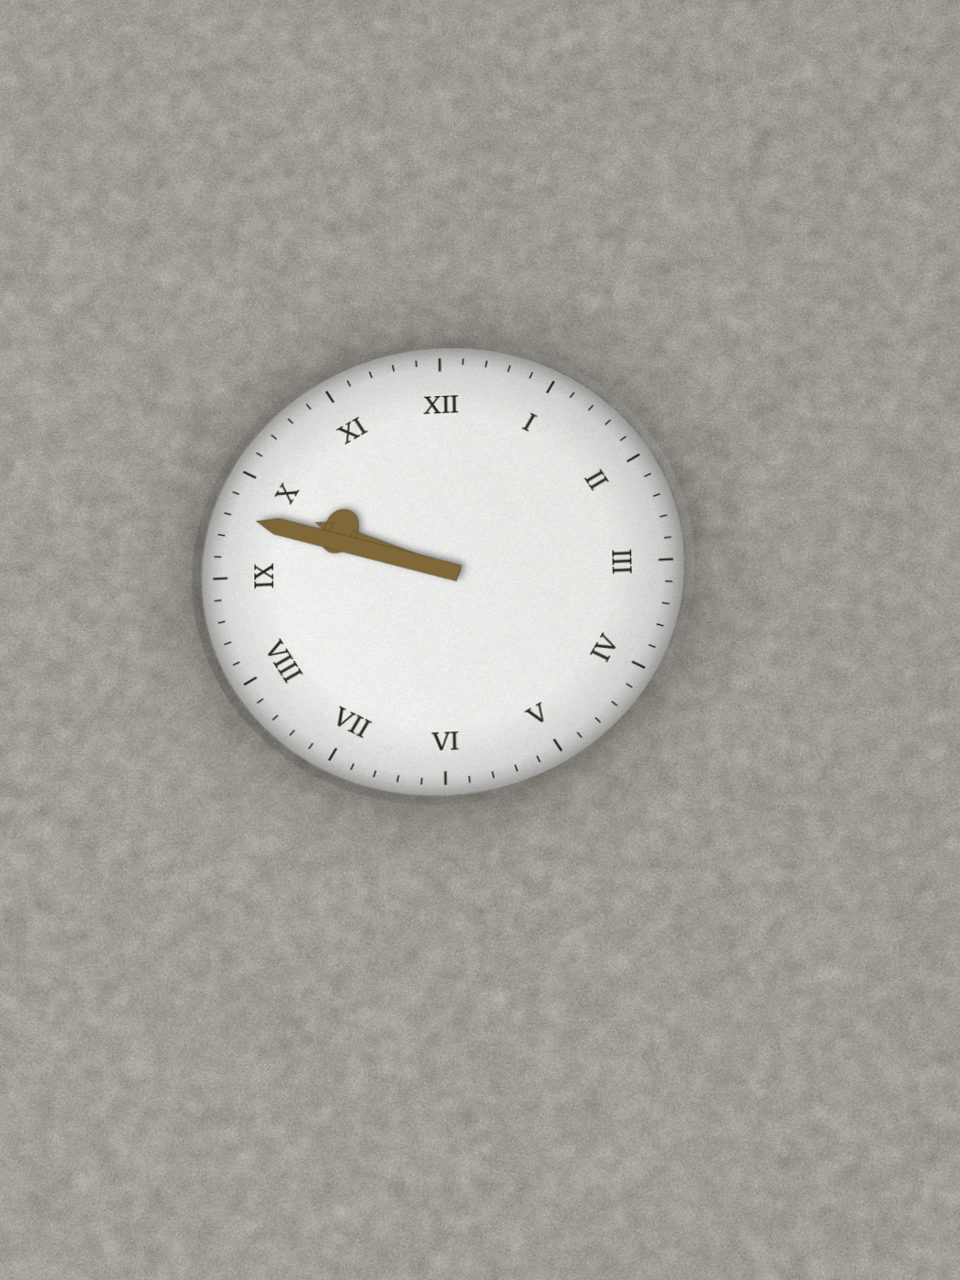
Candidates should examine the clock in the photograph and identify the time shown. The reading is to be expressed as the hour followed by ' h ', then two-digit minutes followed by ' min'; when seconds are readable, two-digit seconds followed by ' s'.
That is 9 h 48 min
